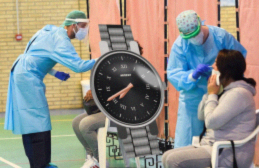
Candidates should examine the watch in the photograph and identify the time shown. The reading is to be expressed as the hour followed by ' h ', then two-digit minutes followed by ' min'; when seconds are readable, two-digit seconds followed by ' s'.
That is 7 h 41 min
